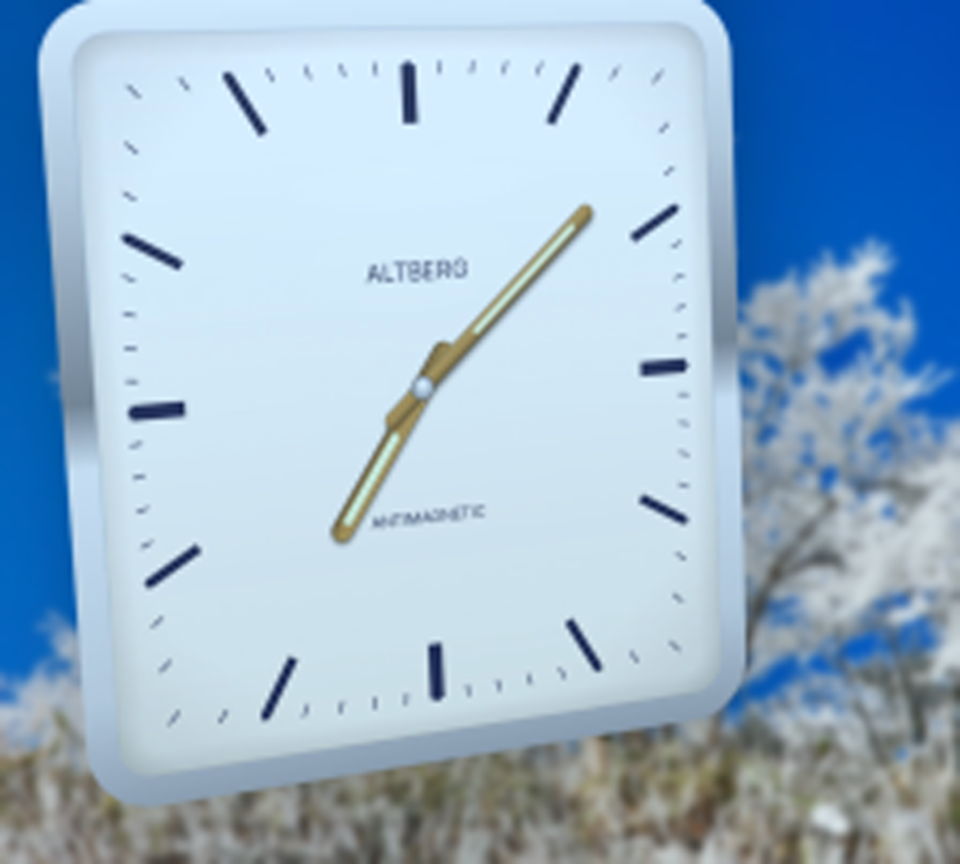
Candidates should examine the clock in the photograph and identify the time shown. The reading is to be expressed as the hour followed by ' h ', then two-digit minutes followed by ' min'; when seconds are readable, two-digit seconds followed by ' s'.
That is 7 h 08 min
